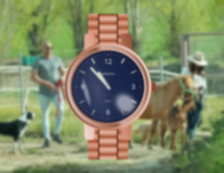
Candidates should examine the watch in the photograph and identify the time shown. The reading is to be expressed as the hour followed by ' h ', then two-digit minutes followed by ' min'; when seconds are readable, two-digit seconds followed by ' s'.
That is 10 h 53 min
